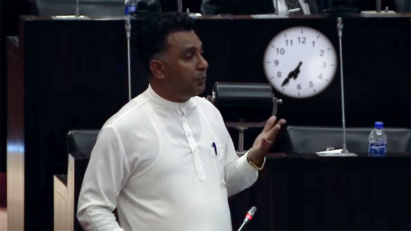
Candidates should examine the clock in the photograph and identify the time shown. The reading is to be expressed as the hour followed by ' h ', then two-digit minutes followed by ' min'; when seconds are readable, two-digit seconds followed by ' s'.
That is 6 h 36 min
